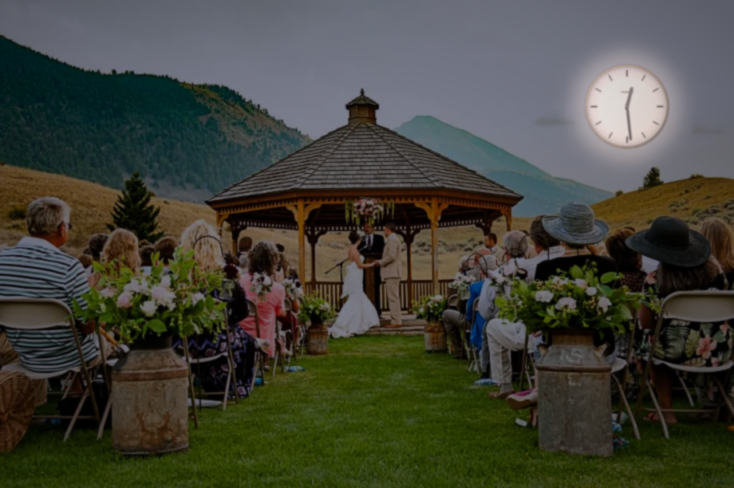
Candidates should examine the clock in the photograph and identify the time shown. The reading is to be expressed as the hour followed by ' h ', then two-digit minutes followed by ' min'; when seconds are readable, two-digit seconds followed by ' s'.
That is 12 h 29 min
